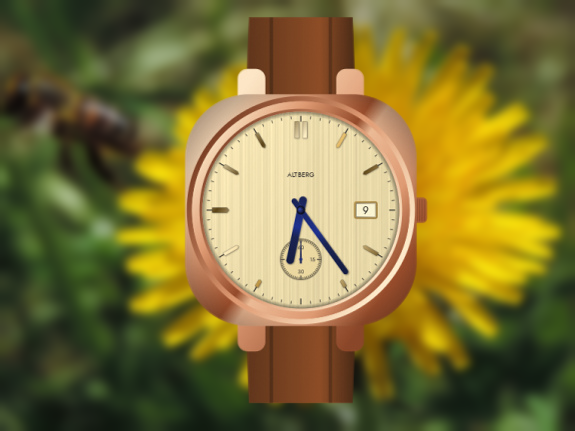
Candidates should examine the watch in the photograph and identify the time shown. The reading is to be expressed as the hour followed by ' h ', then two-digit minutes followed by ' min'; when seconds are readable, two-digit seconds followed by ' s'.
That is 6 h 24 min
